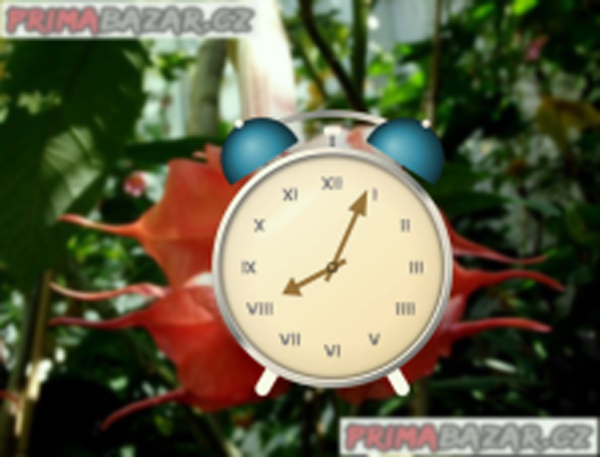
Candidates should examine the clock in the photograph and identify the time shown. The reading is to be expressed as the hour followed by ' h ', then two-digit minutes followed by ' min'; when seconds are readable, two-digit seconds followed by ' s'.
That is 8 h 04 min
